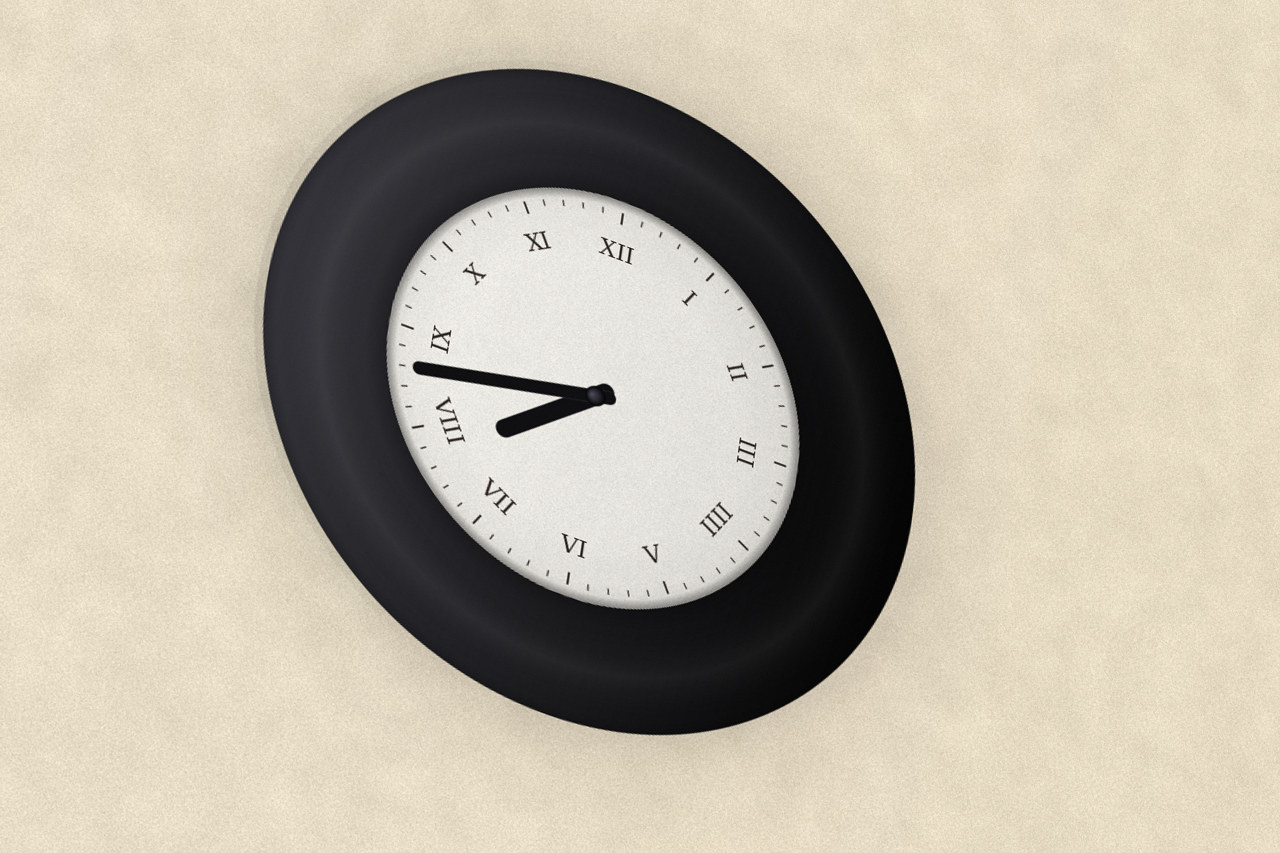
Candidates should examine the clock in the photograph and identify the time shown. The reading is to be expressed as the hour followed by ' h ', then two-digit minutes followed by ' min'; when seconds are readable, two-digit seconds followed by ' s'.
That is 7 h 43 min
